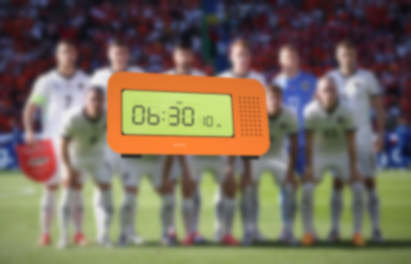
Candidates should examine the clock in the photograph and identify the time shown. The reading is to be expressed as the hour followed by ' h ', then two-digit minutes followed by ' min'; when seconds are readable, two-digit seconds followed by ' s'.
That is 6 h 30 min
